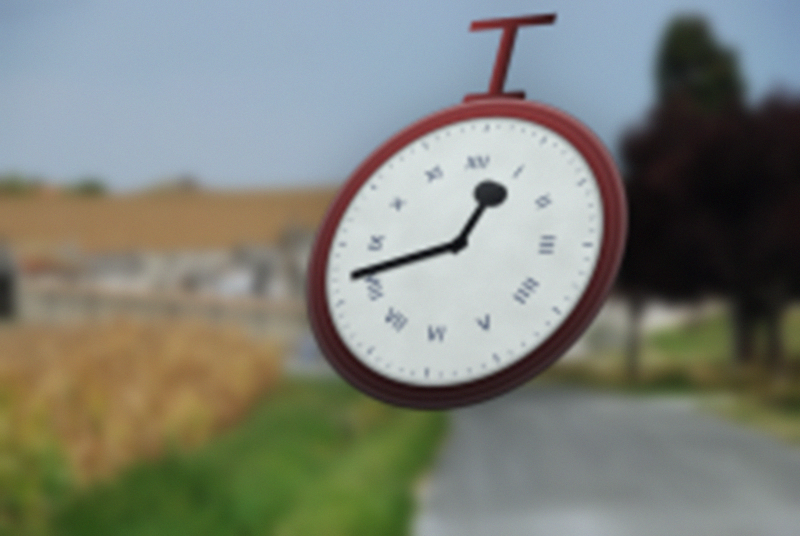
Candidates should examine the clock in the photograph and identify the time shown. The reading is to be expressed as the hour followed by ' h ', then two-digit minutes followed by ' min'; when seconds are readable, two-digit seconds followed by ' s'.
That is 12 h 42 min
